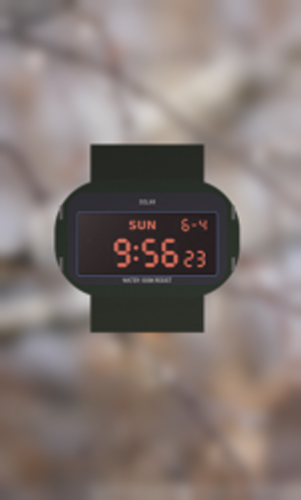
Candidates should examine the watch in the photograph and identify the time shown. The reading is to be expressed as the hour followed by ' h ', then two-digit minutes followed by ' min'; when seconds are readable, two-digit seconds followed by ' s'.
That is 9 h 56 min 23 s
